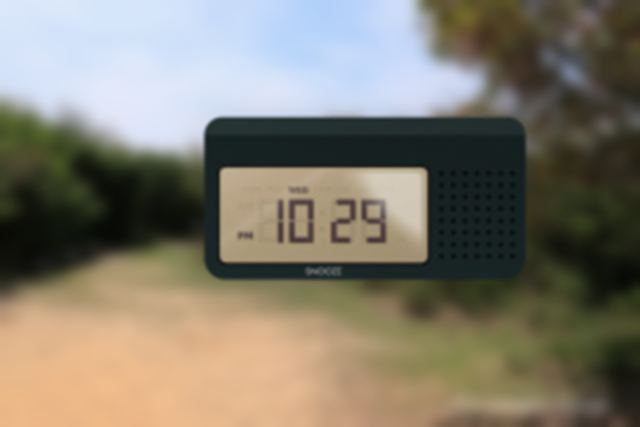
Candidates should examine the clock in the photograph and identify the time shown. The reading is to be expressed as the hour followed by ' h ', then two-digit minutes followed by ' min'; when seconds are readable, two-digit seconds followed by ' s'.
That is 10 h 29 min
